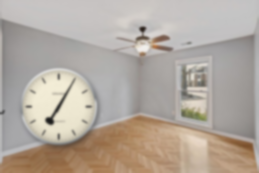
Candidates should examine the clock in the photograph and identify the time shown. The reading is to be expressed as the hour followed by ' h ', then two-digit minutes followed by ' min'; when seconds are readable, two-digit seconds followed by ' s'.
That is 7 h 05 min
